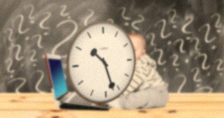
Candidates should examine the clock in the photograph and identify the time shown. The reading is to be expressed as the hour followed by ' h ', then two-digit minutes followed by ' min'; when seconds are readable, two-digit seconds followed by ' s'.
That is 10 h 27 min
